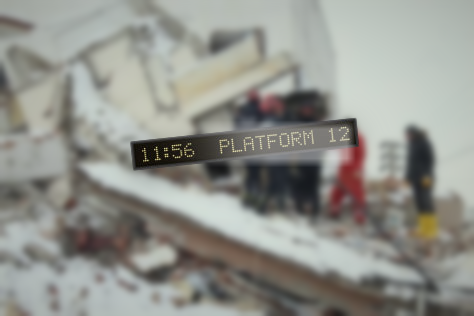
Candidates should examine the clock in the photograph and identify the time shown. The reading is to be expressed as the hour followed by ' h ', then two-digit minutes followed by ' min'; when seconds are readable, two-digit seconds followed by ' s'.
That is 11 h 56 min
